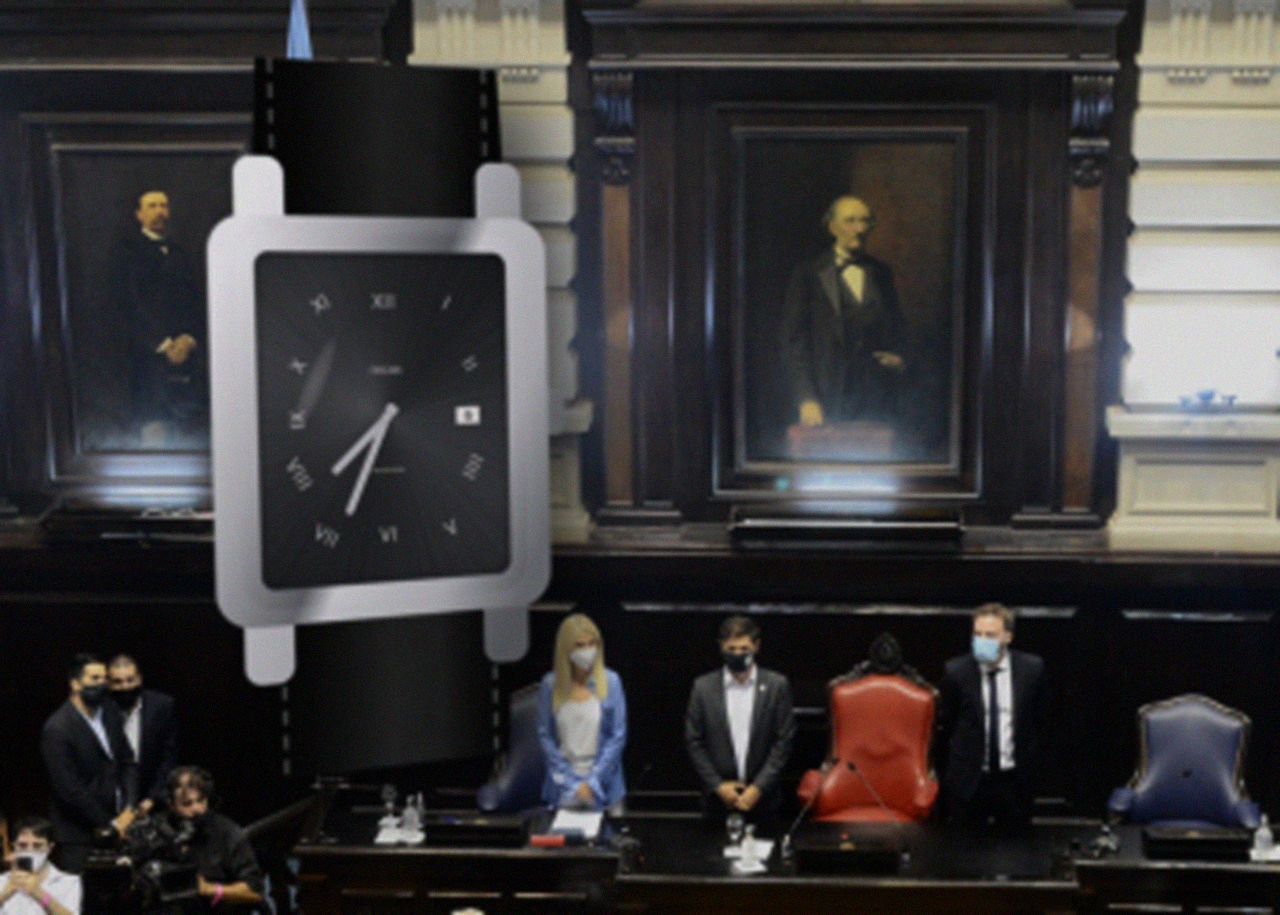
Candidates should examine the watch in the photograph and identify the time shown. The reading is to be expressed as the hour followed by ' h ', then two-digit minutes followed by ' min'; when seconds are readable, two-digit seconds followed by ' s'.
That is 7 h 34 min
